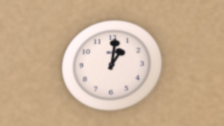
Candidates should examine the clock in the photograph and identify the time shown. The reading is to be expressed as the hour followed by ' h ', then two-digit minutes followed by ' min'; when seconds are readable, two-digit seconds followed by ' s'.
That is 1 h 01 min
